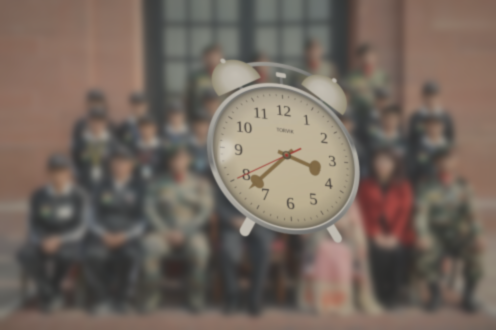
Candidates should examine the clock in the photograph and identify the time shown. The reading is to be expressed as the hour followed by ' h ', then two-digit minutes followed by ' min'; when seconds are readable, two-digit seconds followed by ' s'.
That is 3 h 37 min 40 s
